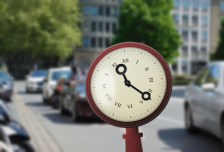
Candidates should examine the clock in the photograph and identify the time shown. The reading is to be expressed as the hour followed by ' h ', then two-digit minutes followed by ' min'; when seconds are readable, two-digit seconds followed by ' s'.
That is 11 h 22 min
